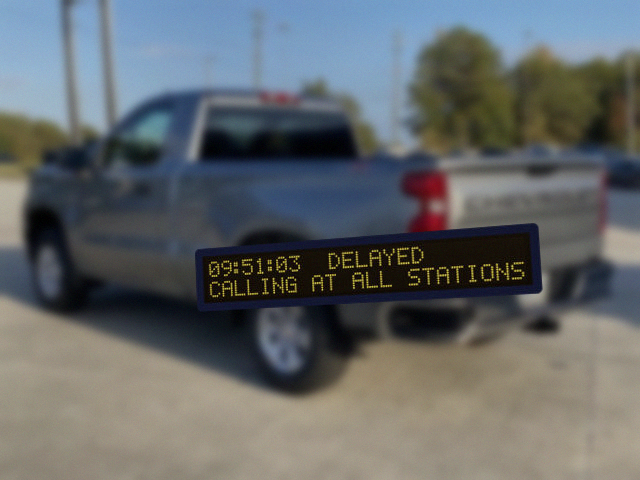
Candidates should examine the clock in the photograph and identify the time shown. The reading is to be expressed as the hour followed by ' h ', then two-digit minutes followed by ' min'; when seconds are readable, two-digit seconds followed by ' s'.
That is 9 h 51 min 03 s
